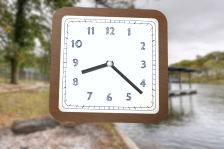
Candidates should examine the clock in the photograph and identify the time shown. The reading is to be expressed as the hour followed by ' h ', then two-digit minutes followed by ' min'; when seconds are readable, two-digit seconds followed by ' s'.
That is 8 h 22 min
